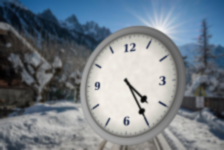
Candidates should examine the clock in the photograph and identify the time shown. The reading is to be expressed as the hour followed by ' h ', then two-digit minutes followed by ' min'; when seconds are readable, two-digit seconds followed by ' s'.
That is 4 h 25 min
